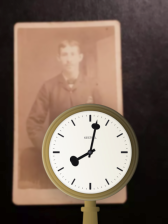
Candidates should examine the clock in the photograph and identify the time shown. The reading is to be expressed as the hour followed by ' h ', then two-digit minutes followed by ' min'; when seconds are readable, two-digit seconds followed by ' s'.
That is 8 h 02 min
